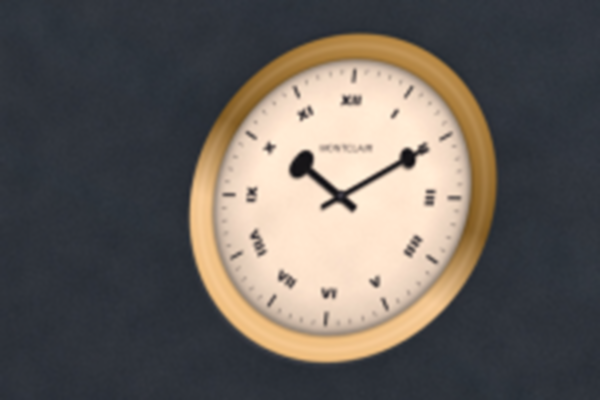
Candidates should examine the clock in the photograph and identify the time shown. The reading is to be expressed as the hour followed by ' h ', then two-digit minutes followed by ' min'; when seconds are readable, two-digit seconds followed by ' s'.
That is 10 h 10 min
